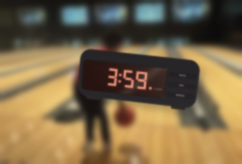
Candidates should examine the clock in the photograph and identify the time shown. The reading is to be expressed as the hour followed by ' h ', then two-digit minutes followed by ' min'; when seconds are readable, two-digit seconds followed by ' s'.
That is 3 h 59 min
